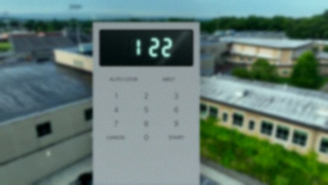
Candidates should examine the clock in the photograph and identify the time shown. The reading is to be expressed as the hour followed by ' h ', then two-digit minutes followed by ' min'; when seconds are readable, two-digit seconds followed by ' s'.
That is 1 h 22 min
